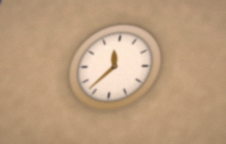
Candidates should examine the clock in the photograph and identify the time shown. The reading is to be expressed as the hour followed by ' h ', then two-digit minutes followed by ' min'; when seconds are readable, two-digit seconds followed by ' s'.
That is 11 h 37 min
